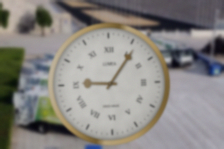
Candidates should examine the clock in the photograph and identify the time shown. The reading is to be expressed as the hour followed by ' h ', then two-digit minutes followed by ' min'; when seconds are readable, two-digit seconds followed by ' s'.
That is 9 h 06 min
